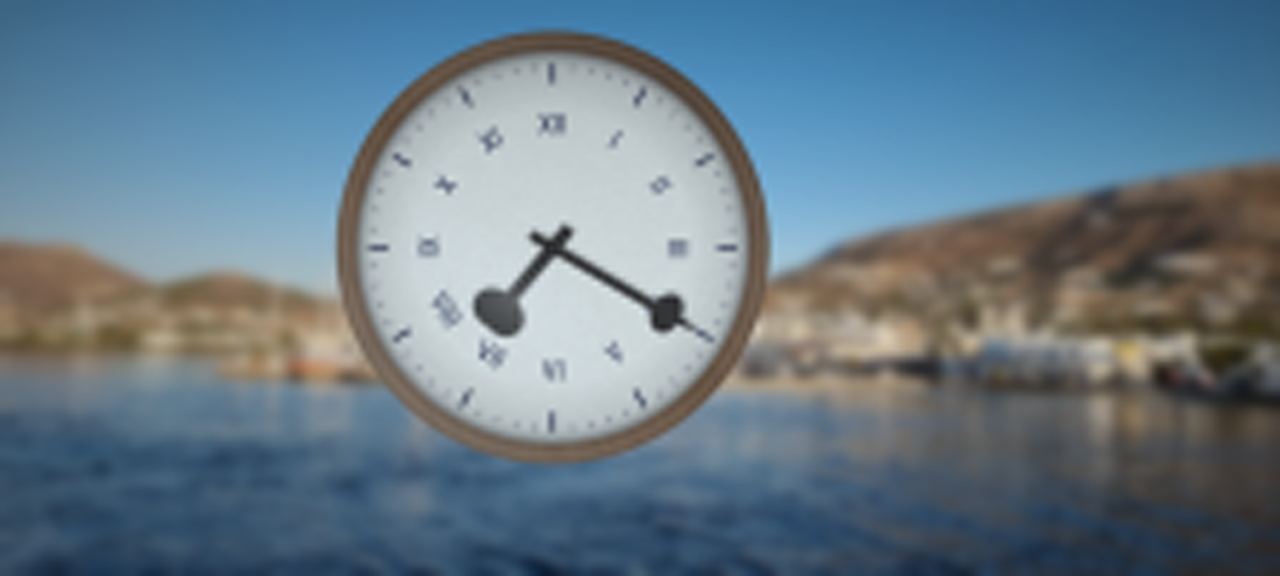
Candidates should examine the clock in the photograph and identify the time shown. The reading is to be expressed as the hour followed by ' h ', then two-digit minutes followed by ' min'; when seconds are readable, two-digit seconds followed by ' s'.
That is 7 h 20 min
